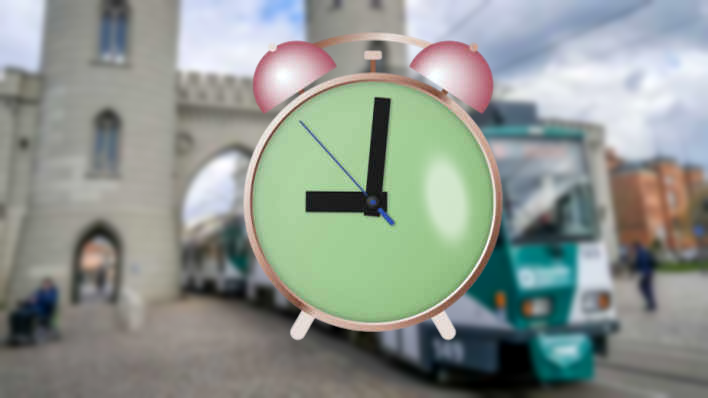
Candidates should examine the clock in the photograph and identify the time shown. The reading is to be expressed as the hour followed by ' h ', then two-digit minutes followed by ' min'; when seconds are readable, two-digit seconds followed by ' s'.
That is 9 h 00 min 53 s
